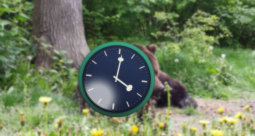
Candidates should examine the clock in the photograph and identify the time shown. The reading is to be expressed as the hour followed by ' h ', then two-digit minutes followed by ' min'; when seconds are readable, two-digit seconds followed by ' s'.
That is 4 h 01 min
